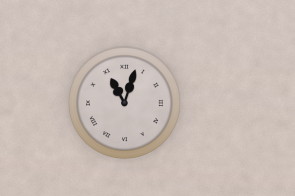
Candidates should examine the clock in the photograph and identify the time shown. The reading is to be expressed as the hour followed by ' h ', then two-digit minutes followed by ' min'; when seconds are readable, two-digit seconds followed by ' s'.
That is 11 h 03 min
